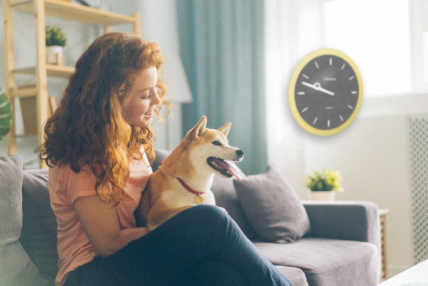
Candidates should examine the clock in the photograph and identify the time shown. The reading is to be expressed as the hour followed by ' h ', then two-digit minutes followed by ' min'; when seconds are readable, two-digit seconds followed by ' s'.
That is 9 h 48 min
